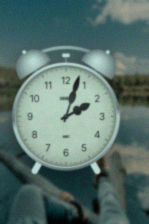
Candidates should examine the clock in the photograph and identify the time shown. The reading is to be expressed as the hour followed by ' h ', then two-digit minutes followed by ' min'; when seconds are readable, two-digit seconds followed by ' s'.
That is 2 h 03 min
